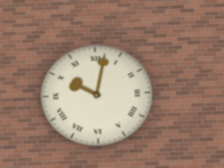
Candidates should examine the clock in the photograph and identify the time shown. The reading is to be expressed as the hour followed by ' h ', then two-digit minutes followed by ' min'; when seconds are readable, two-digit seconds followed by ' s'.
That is 10 h 02 min
